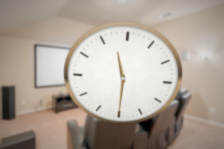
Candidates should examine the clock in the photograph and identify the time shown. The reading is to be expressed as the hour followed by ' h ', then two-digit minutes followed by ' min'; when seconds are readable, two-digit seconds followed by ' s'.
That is 11 h 30 min
